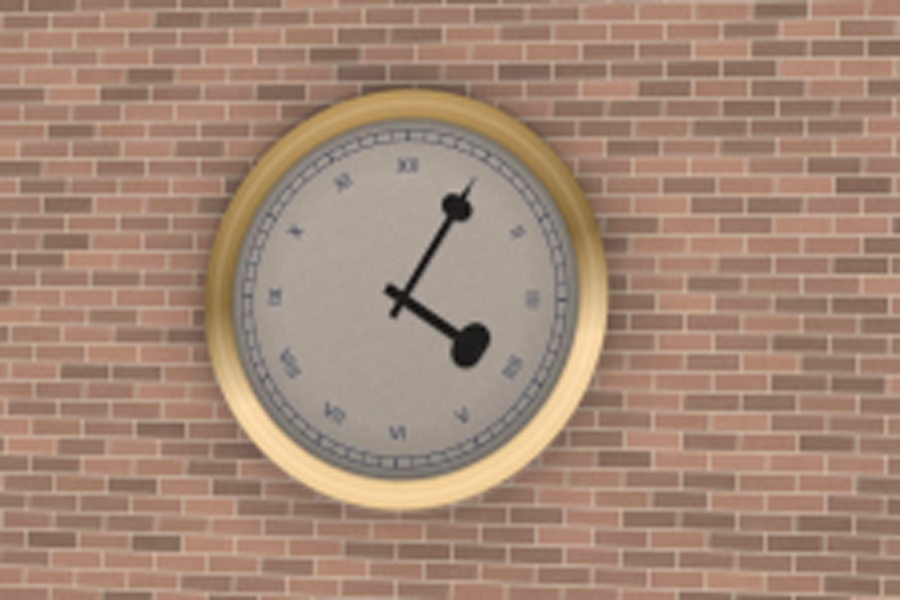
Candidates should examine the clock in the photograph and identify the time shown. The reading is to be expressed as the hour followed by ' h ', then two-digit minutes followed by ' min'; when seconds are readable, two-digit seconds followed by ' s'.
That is 4 h 05 min
